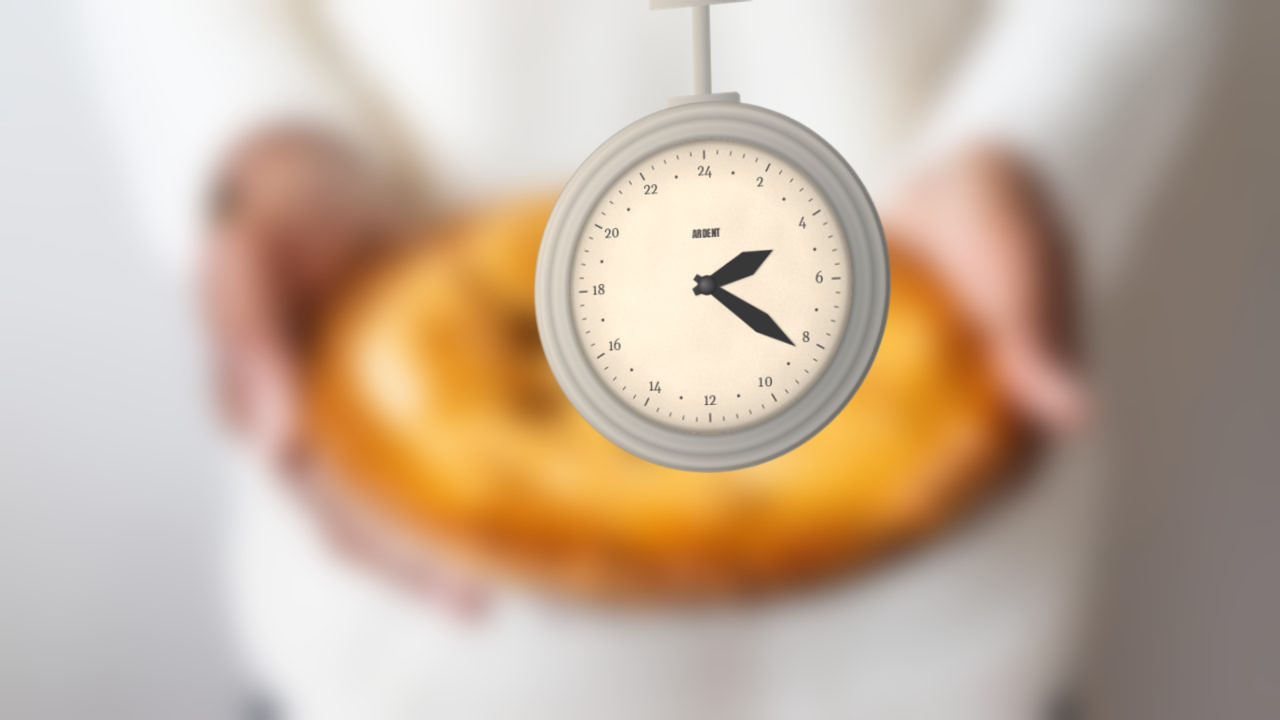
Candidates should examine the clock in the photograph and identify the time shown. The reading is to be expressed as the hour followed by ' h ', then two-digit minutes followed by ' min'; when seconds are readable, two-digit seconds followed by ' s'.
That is 4 h 21 min
